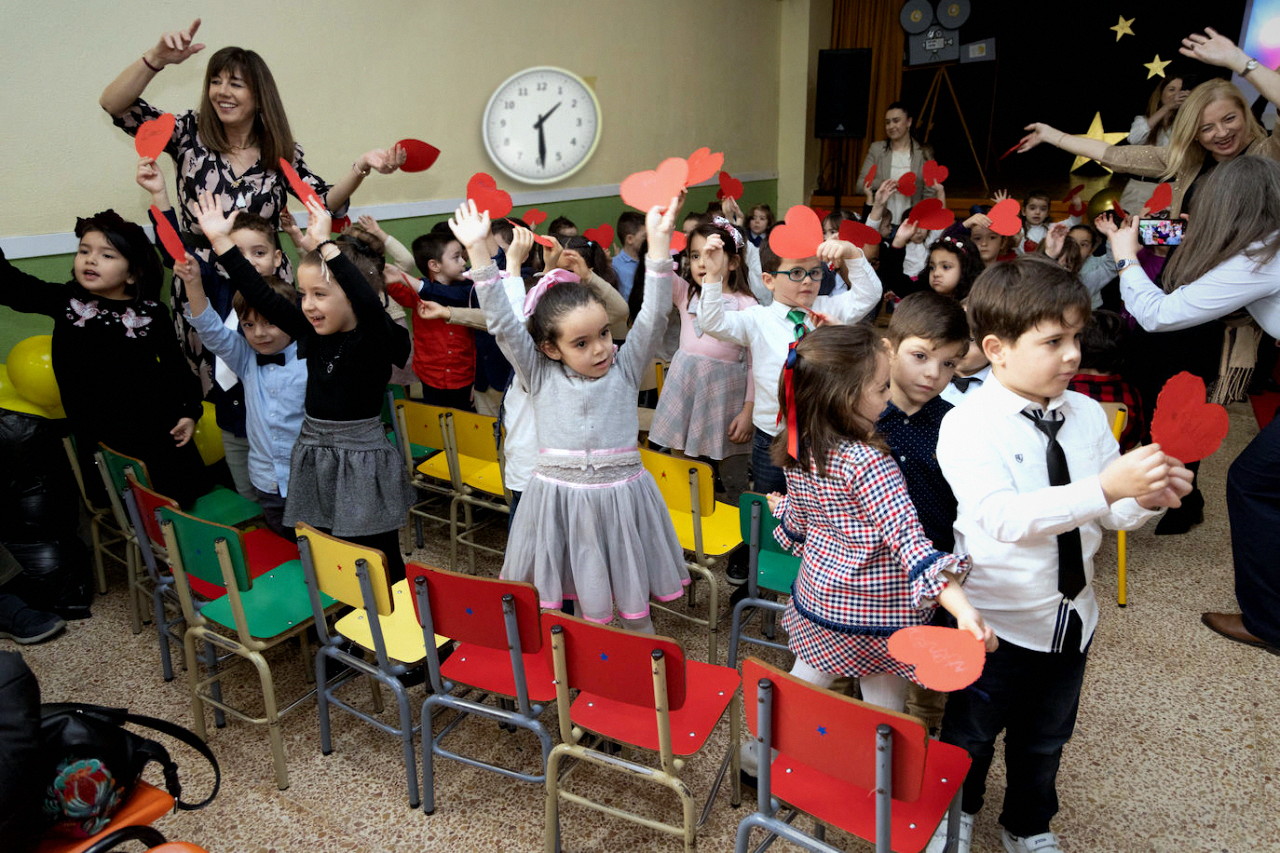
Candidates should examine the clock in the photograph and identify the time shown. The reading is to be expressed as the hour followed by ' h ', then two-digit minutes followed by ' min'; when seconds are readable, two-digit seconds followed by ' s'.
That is 1 h 29 min
